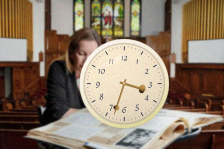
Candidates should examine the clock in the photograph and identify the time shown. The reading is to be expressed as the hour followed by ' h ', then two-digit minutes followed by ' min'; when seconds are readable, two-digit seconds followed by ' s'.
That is 3 h 33 min
